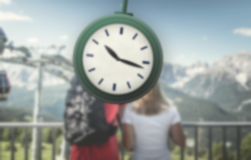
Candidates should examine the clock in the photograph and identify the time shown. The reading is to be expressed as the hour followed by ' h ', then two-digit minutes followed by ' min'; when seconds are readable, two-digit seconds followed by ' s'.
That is 10 h 17 min
